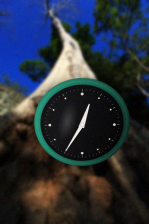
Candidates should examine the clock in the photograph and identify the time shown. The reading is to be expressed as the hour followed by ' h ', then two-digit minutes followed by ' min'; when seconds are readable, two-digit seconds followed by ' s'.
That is 12 h 35 min
